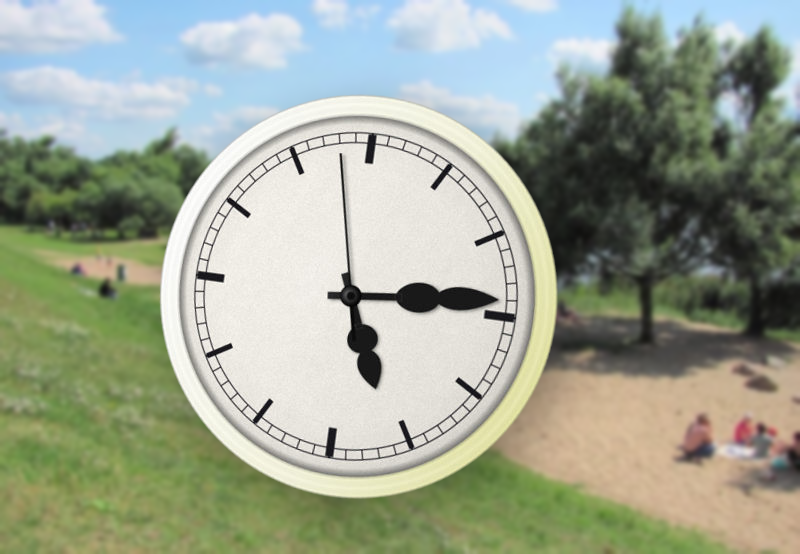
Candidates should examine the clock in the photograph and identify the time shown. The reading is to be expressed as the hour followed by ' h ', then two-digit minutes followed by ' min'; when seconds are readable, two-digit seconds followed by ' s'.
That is 5 h 13 min 58 s
